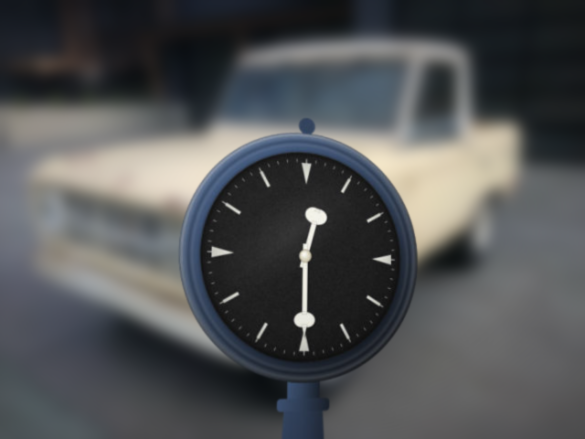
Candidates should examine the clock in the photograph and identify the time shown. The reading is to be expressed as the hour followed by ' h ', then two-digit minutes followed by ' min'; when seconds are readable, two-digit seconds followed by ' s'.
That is 12 h 30 min
